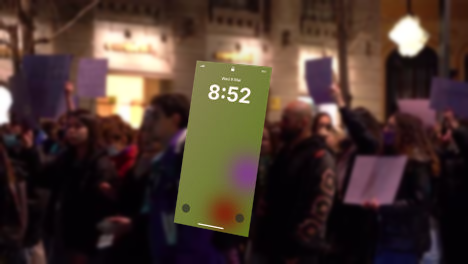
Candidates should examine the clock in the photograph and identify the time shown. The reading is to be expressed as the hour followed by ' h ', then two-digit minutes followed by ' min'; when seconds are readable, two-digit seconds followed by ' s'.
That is 8 h 52 min
